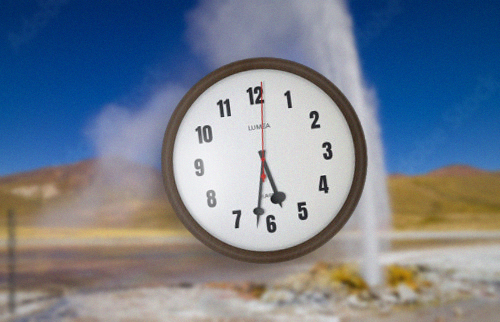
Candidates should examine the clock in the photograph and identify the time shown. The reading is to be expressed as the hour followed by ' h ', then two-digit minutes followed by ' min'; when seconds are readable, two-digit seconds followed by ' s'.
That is 5 h 32 min 01 s
